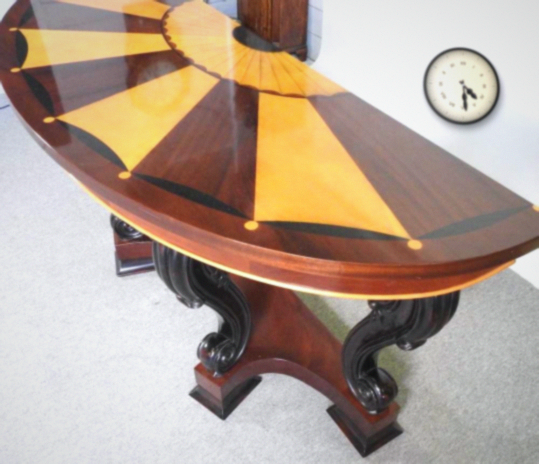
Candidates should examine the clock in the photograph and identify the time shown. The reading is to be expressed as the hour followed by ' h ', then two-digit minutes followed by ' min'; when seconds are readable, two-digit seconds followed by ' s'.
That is 4 h 29 min
